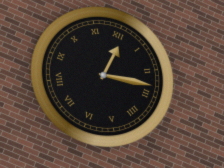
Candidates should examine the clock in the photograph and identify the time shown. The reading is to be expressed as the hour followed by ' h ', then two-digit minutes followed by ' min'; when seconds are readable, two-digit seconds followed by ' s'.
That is 12 h 13 min
